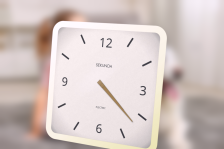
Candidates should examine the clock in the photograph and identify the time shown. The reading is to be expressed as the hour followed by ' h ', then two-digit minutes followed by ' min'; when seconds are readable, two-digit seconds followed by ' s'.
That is 4 h 22 min
